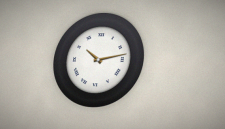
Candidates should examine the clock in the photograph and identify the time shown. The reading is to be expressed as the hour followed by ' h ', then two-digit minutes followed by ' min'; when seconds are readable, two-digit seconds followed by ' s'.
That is 10 h 13 min
